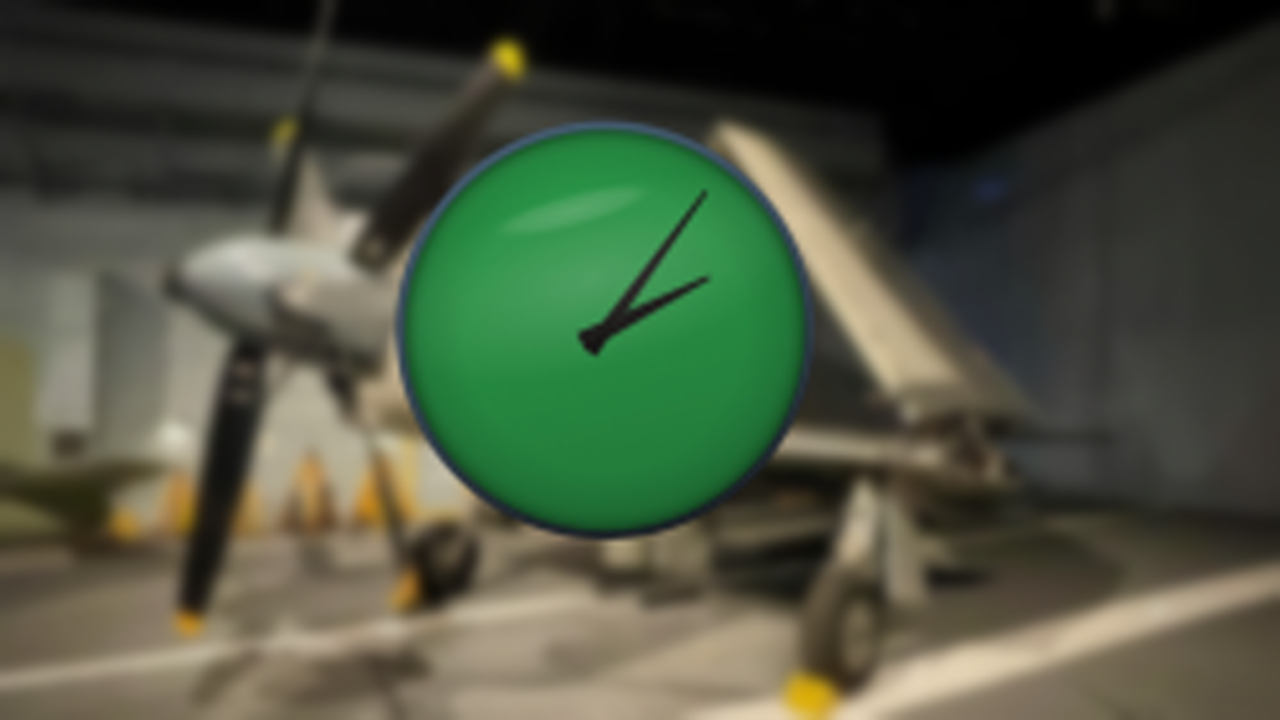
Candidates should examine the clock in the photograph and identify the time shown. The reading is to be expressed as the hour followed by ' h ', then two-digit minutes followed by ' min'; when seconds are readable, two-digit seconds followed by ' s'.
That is 2 h 06 min
